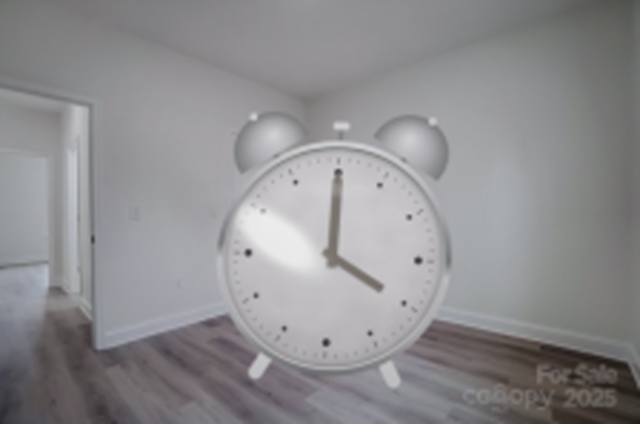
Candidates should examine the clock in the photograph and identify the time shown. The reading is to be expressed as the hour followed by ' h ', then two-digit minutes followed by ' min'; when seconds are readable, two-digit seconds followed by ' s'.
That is 4 h 00 min
